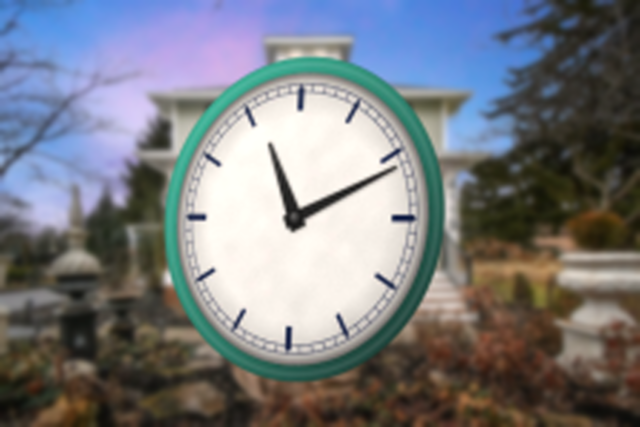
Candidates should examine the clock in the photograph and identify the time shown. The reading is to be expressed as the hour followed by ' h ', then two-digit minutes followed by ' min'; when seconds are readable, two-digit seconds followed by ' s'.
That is 11 h 11 min
